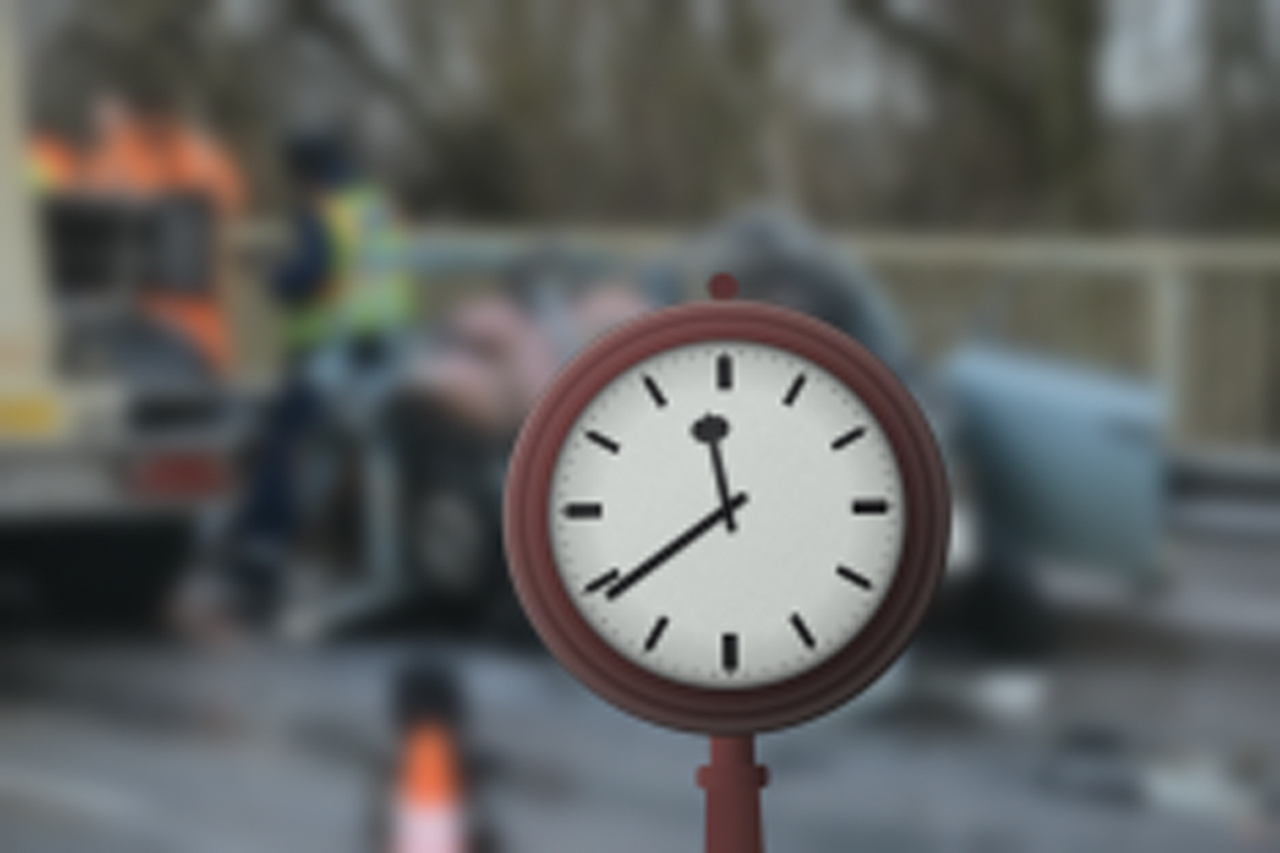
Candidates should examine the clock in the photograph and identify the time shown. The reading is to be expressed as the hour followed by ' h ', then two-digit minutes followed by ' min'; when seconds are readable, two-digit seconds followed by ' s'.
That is 11 h 39 min
